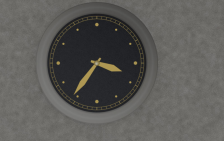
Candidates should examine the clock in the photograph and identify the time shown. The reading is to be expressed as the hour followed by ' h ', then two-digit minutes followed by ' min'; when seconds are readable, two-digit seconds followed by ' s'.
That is 3 h 36 min
